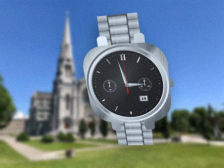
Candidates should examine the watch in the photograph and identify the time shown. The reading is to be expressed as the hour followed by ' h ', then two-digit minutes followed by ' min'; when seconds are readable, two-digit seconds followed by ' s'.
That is 2 h 58 min
